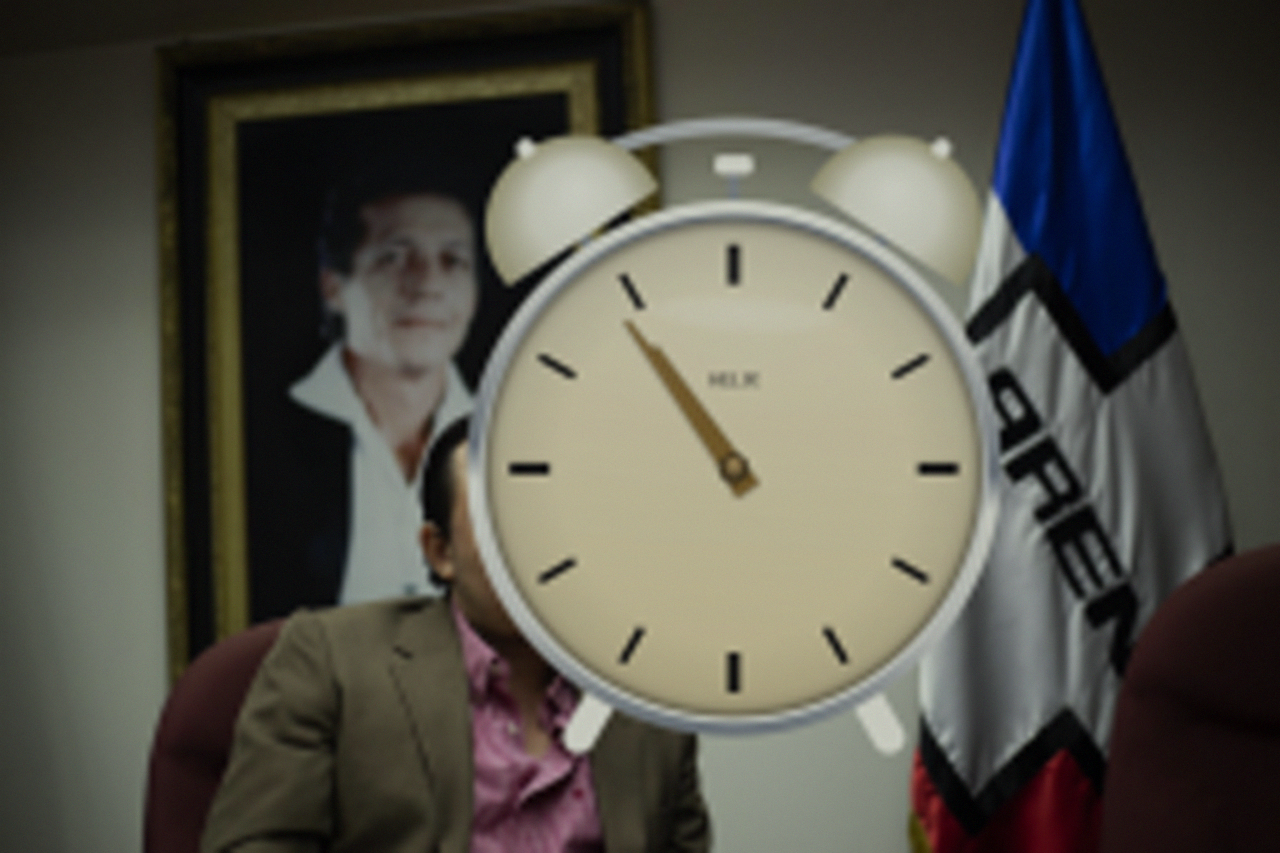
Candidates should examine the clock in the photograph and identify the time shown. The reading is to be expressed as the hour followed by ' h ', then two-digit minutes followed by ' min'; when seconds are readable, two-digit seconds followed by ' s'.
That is 10 h 54 min
